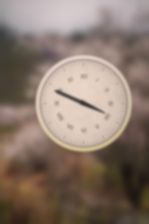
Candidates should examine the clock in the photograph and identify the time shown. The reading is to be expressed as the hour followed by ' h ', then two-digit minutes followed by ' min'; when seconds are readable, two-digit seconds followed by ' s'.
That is 3 h 49 min
